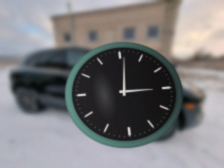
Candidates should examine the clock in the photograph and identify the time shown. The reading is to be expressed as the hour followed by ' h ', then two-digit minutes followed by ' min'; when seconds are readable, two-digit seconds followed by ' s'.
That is 3 h 01 min
